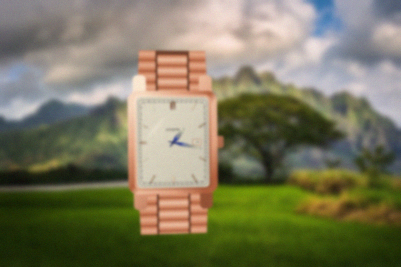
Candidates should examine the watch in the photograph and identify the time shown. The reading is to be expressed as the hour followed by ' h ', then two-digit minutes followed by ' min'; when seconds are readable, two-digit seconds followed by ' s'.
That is 1 h 17 min
